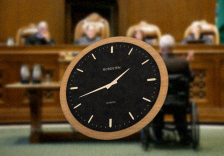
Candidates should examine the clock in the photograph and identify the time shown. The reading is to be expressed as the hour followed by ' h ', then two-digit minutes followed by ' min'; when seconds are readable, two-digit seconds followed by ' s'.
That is 1 h 42 min
